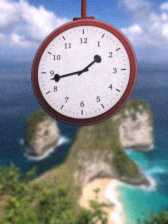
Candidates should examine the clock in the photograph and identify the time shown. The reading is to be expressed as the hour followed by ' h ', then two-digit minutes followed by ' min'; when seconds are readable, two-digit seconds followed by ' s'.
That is 1 h 43 min
